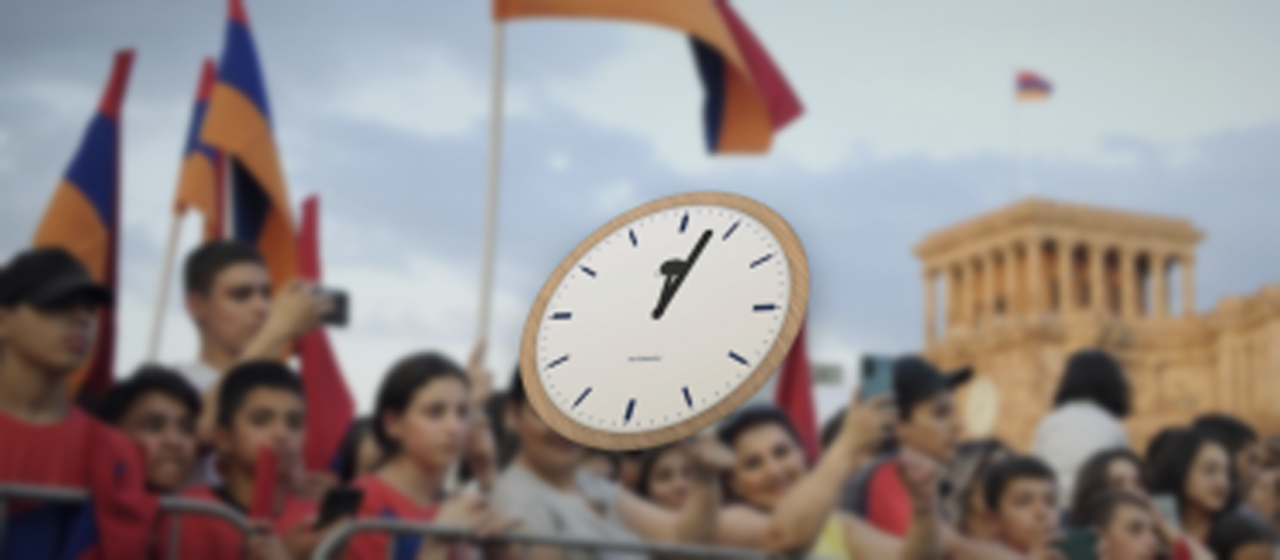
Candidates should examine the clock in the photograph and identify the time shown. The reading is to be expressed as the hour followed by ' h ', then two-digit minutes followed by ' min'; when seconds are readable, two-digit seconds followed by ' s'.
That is 12 h 03 min
